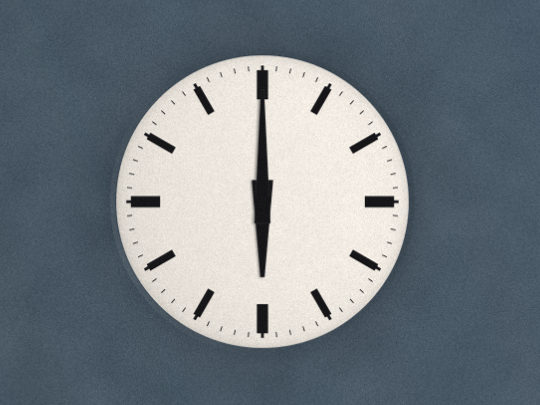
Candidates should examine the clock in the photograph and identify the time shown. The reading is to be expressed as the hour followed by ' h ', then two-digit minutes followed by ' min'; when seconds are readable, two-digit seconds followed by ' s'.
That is 6 h 00 min
